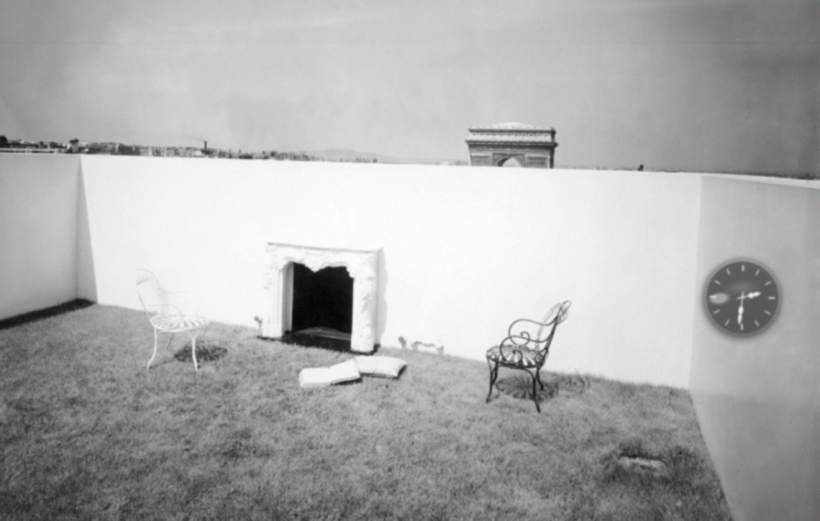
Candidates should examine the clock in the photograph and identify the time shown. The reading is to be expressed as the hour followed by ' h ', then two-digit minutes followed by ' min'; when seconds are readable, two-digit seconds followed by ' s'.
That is 2 h 31 min
